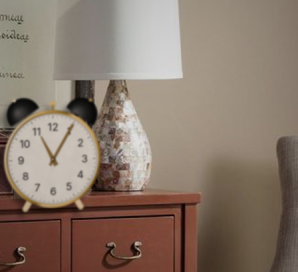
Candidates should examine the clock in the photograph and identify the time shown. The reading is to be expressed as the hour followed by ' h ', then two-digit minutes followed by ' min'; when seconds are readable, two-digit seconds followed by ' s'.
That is 11 h 05 min
